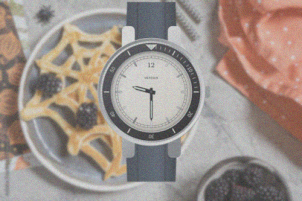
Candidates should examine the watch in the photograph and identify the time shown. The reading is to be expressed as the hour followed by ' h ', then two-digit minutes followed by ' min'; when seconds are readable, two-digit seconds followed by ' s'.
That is 9 h 30 min
